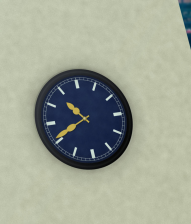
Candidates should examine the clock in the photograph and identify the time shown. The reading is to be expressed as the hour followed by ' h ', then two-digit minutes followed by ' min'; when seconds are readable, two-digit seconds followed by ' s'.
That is 10 h 41 min
